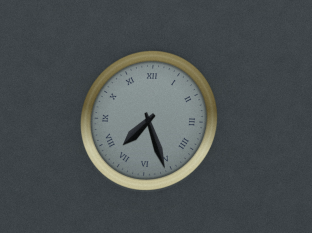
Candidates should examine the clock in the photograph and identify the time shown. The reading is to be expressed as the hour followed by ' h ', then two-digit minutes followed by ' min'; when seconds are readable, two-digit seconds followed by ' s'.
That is 7 h 26 min
